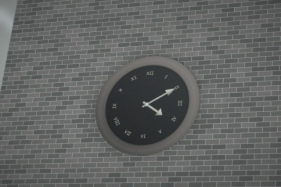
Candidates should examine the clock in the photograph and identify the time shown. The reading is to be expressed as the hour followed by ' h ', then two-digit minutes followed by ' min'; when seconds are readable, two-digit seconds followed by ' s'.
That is 4 h 10 min
